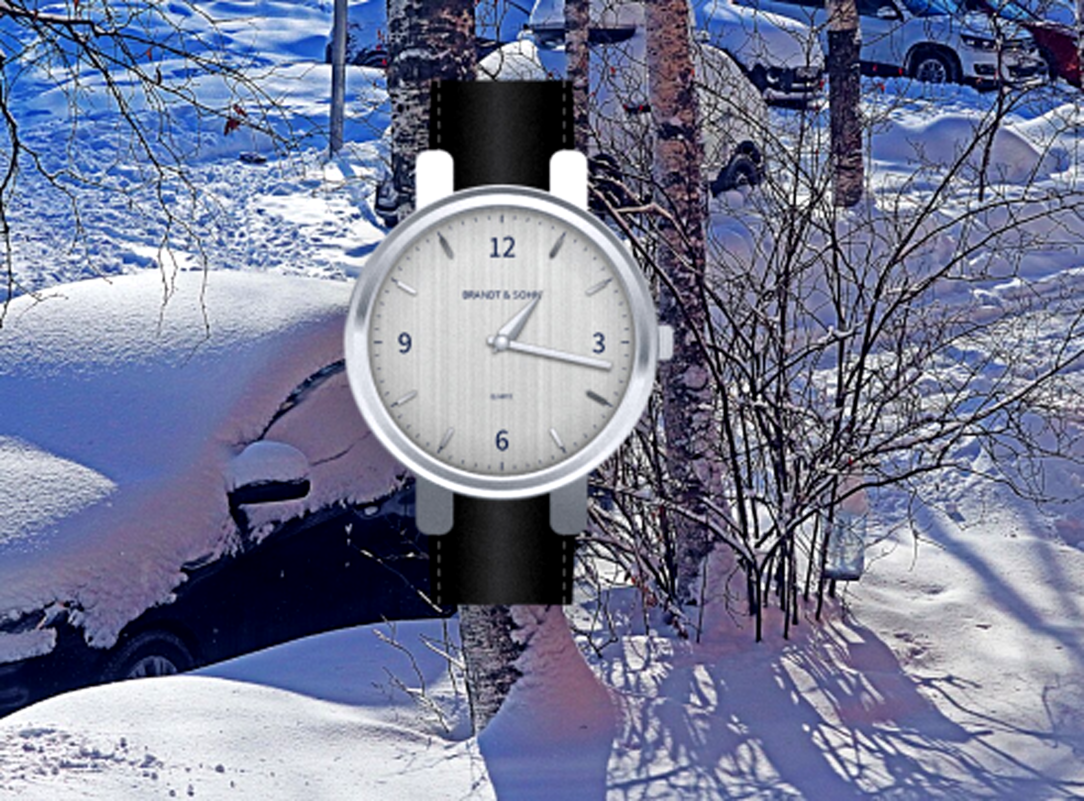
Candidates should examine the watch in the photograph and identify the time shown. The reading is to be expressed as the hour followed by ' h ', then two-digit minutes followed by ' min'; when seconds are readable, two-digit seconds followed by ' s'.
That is 1 h 17 min
